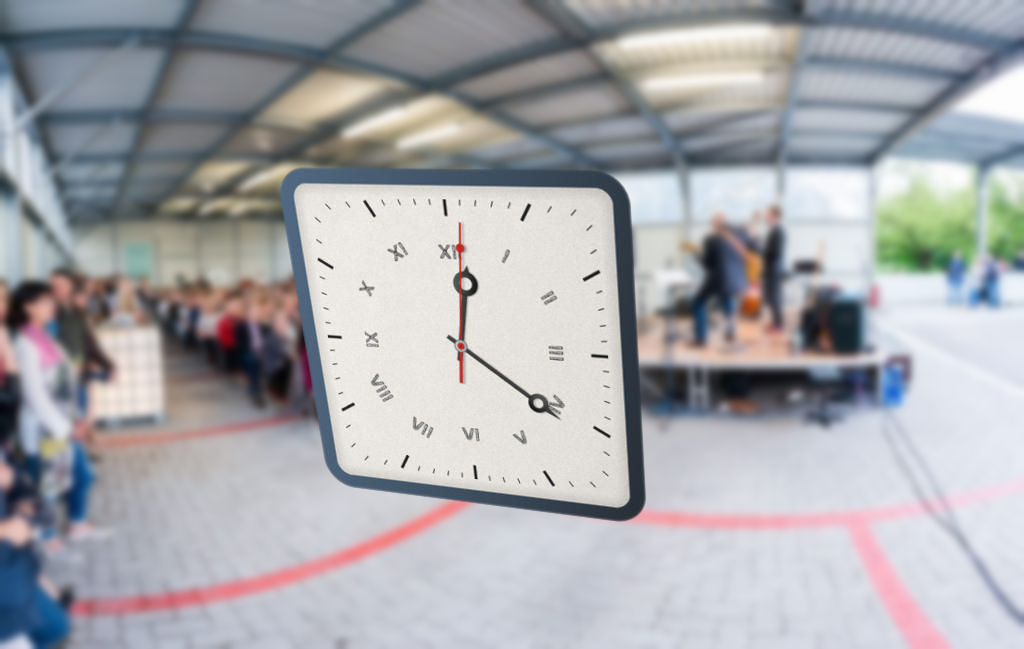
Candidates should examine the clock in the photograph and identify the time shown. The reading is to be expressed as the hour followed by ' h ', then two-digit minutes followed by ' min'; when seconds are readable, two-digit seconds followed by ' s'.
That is 12 h 21 min 01 s
